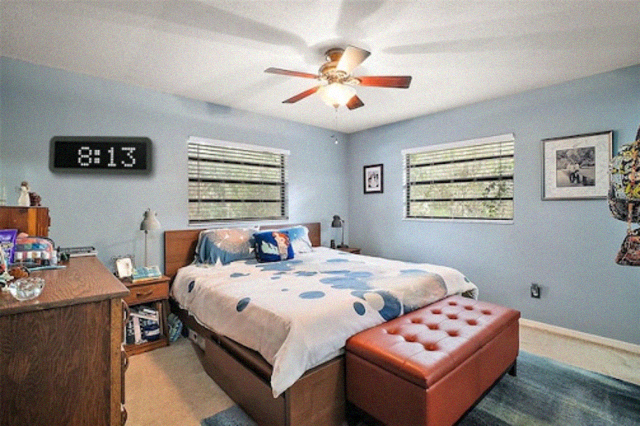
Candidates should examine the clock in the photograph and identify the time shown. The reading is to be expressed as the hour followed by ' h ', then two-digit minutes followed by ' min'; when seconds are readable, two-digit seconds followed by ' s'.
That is 8 h 13 min
